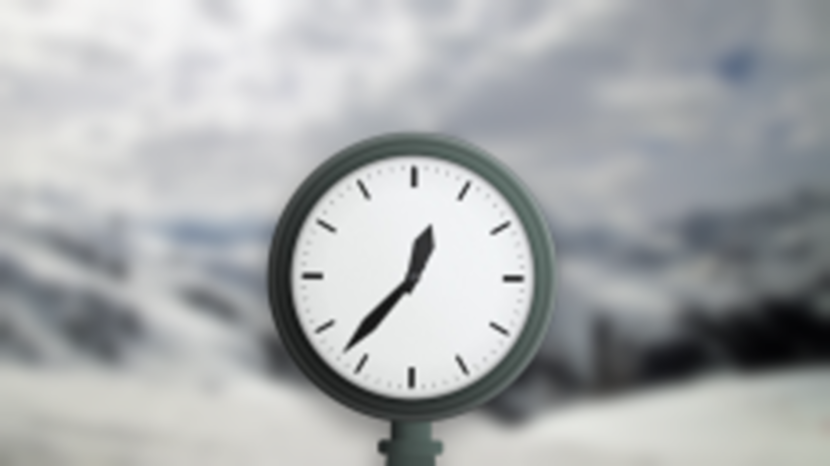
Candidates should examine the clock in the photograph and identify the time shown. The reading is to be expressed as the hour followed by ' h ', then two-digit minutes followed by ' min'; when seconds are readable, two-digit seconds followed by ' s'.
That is 12 h 37 min
